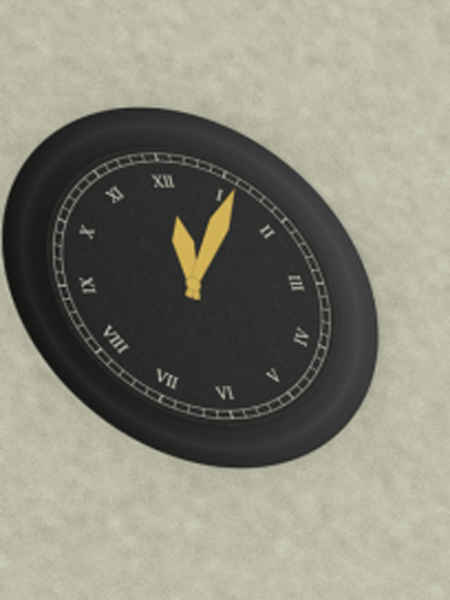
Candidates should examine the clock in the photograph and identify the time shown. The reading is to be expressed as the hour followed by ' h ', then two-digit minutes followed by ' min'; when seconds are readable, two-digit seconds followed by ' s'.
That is 12 h 06 min
